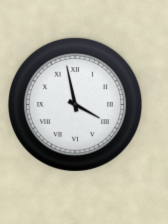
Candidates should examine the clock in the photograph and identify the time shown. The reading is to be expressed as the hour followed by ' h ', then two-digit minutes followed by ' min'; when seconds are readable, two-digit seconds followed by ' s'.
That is 3 h 58 min
